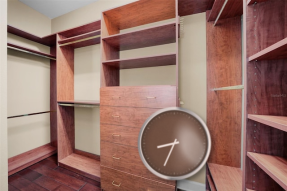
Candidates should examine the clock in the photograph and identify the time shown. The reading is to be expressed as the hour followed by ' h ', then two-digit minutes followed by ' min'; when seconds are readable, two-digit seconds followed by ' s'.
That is 8 h 34 min
